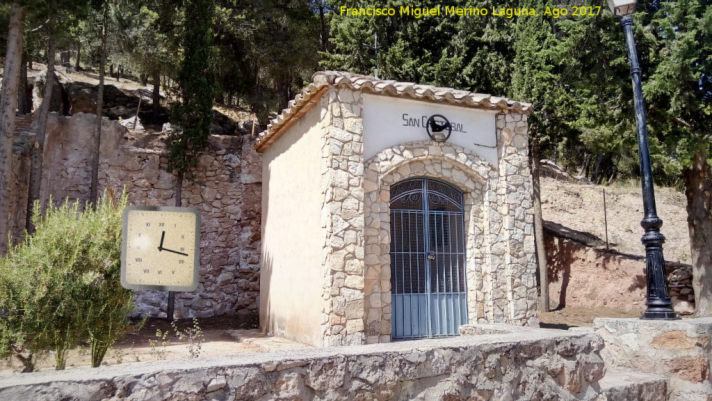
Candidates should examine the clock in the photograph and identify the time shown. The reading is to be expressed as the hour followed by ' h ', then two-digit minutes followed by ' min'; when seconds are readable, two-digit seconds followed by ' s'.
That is 12 h 17 min
